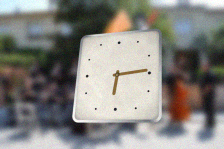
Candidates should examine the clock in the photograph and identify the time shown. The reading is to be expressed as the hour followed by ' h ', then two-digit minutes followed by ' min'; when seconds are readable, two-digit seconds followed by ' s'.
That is 6 h 14 min
